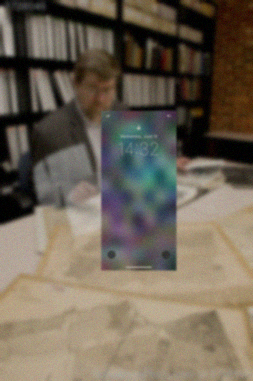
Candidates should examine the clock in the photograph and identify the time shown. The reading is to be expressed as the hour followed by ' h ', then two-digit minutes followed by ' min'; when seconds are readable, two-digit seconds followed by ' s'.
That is 14 h 32 min
